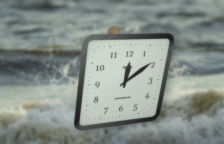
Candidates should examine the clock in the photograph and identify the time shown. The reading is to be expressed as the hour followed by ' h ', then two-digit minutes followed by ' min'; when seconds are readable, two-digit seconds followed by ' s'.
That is 12 h 09 min
